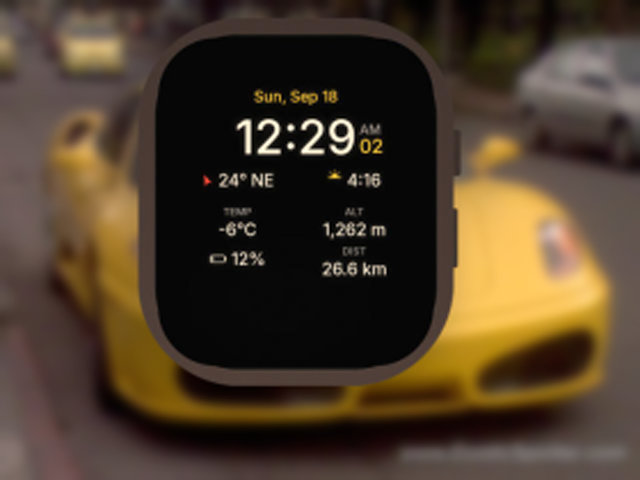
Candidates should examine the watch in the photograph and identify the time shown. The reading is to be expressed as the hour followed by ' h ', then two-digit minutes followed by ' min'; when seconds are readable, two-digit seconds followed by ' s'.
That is 12 h 29 min 02 s
